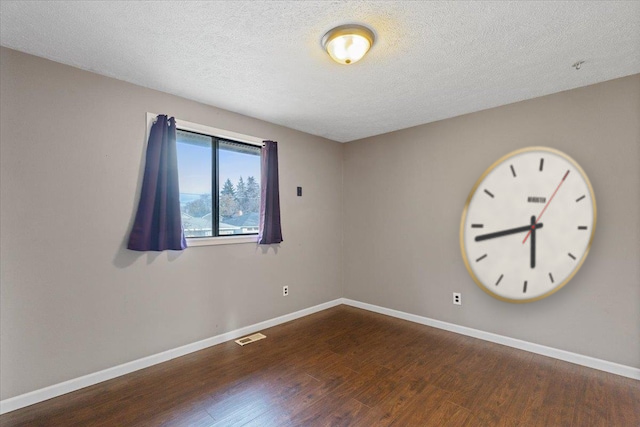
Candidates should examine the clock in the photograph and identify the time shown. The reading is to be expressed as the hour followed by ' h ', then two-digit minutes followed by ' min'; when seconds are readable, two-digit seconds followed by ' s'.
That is 5 h 43 min 05 s
